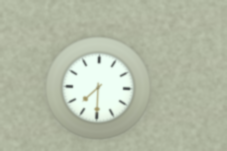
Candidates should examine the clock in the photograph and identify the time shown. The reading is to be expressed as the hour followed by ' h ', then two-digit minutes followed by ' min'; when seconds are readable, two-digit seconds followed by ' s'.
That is 7 h 30 min
